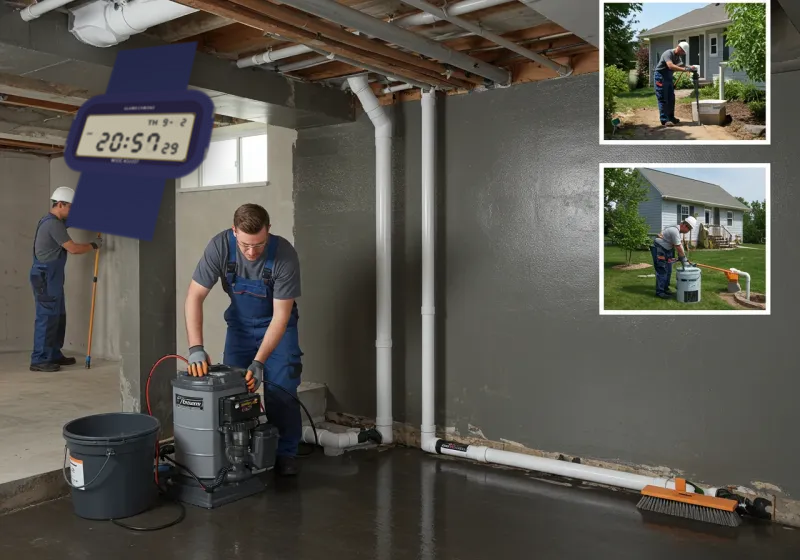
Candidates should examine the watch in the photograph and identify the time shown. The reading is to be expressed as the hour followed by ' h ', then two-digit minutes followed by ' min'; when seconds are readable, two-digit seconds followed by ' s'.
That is 20 h 57 min 29 s
